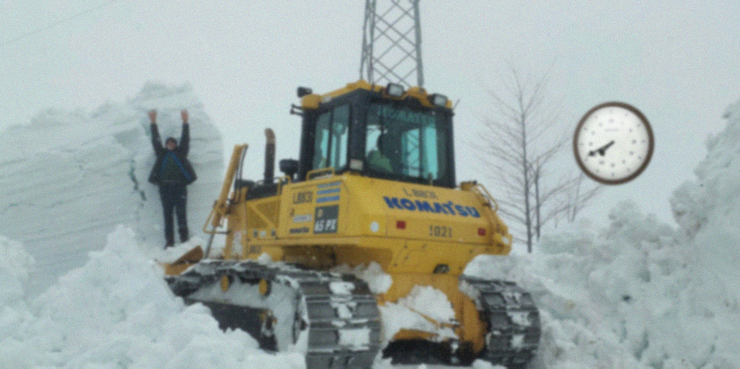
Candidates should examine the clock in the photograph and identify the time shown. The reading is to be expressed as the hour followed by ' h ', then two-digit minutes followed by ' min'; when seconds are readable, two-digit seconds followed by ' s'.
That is 7 h 41 min
